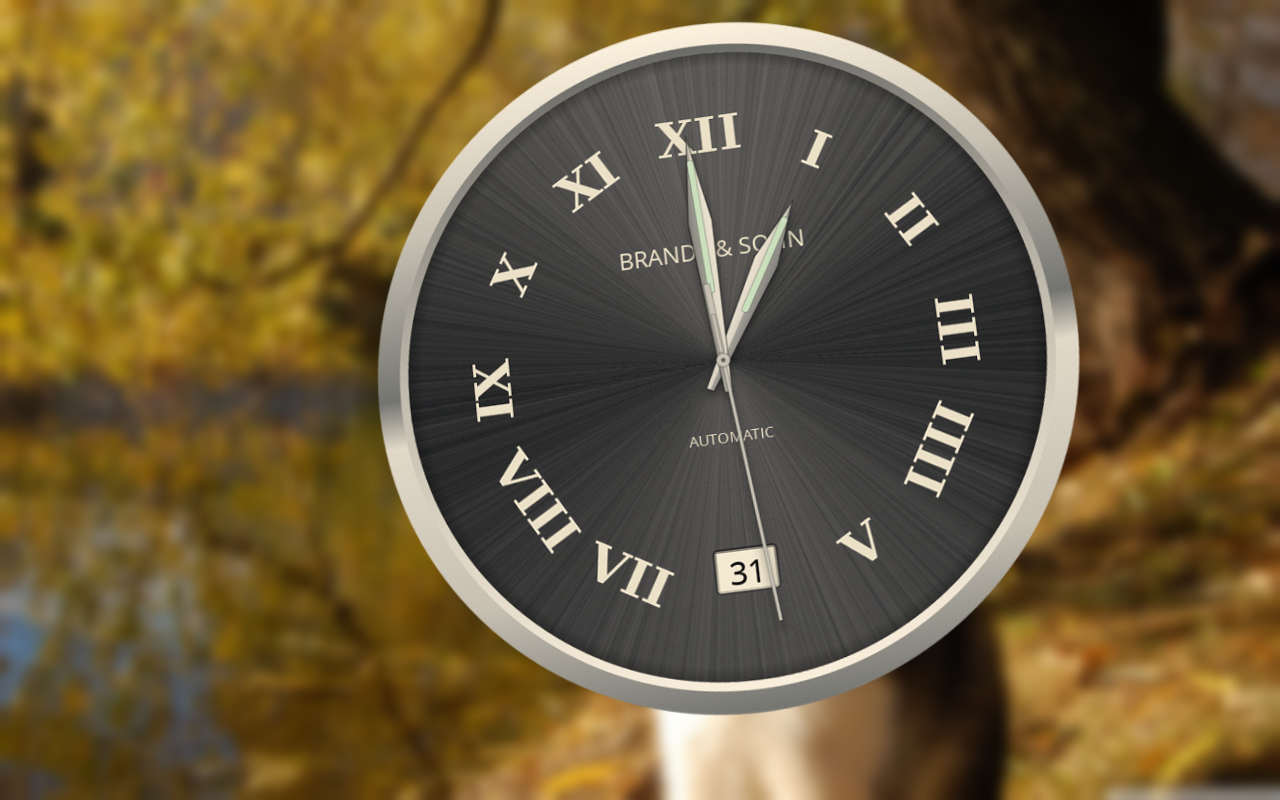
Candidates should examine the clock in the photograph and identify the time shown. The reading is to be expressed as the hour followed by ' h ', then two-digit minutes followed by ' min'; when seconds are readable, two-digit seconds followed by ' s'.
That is 12 h 59 min 29 s
